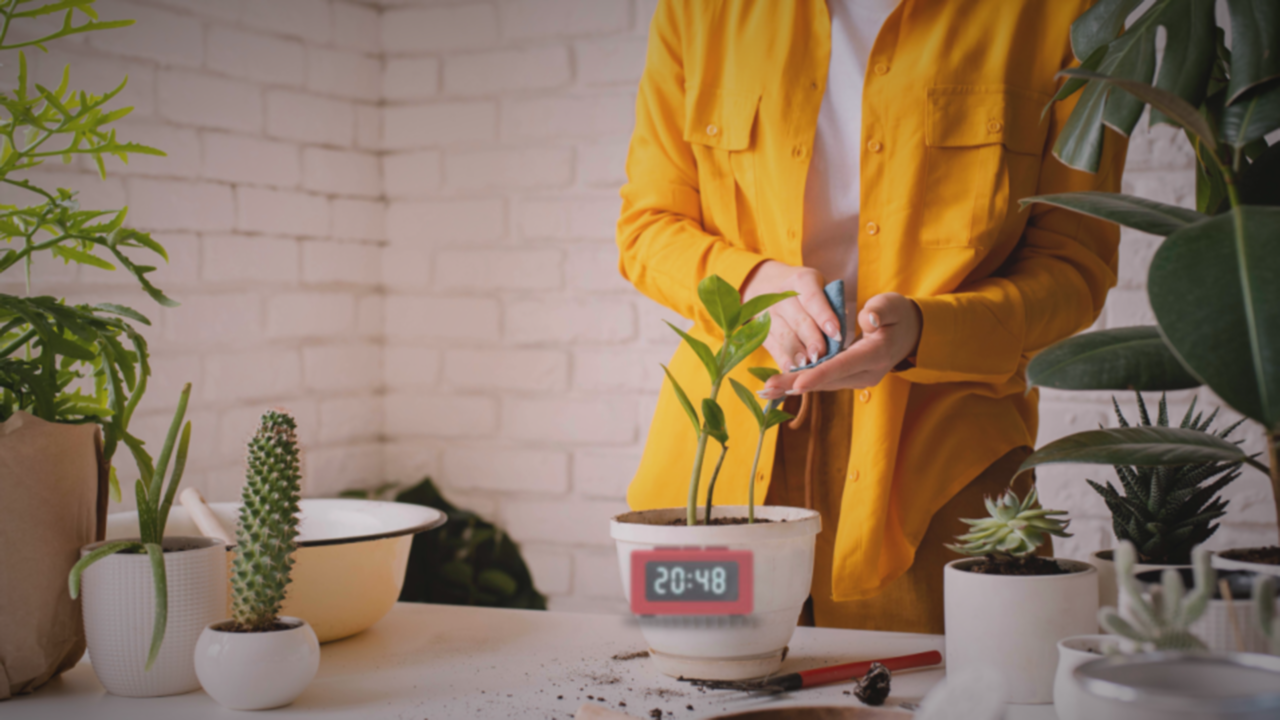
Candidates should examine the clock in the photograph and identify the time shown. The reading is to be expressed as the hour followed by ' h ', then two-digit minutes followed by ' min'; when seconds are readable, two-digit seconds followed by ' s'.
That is 20 h 48 min
